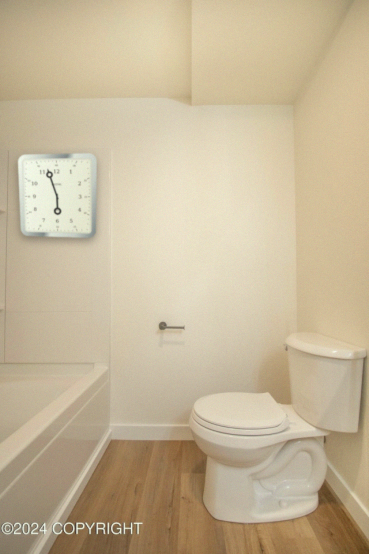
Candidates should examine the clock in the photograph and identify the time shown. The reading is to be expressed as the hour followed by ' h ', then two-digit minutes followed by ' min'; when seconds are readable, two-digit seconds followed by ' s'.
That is 5 h 57 min
